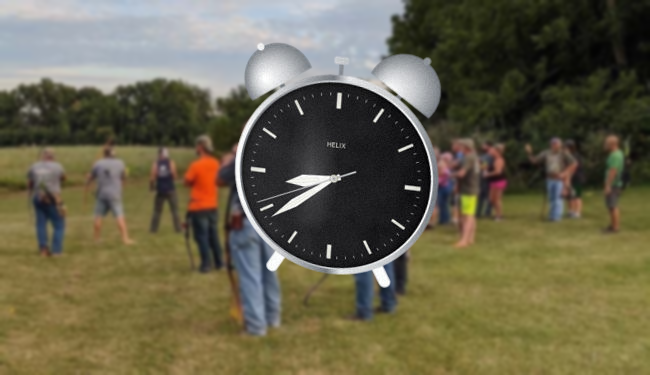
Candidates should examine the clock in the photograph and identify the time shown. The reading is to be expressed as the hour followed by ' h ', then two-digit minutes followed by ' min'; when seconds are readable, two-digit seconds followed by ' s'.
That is 8 h 38 min 41 s
